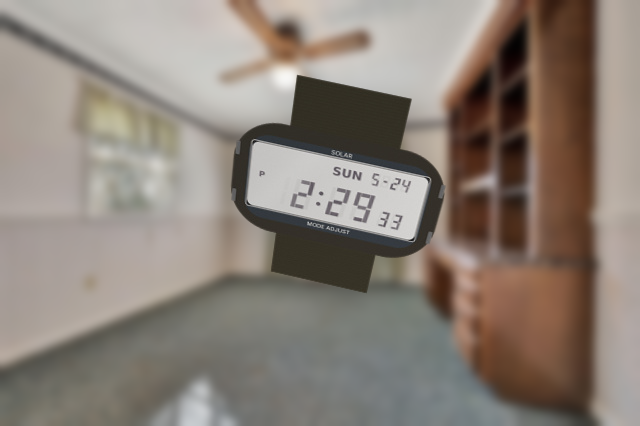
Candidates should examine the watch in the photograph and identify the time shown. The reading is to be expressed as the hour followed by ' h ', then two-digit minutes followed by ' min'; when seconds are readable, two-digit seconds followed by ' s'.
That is 2 h 29 min 33 s
